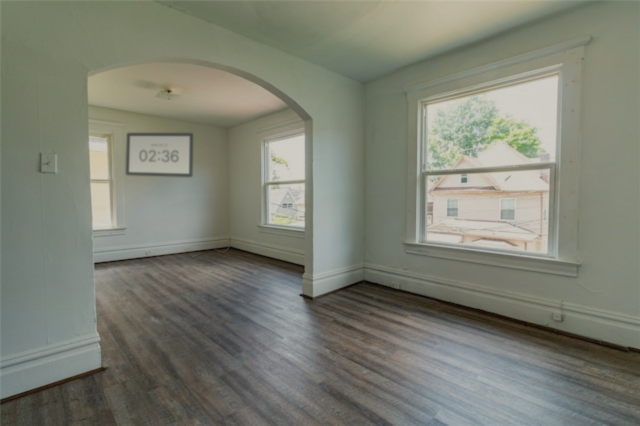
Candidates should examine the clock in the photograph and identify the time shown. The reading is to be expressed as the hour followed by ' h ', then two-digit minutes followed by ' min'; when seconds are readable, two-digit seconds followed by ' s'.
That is 2 h 36 min
